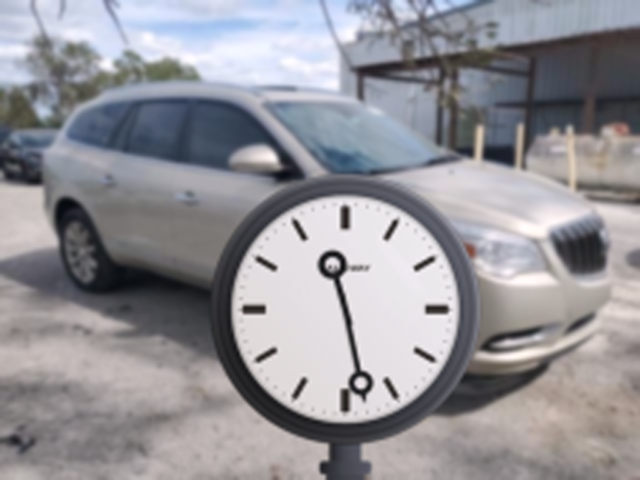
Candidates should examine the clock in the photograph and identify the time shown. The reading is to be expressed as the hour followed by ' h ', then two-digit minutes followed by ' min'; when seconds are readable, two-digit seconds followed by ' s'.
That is 11 h 28 min
